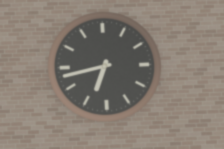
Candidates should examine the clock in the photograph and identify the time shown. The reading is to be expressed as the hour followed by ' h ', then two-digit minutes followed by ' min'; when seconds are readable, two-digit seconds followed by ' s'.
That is 6 h 43 min
